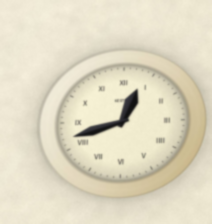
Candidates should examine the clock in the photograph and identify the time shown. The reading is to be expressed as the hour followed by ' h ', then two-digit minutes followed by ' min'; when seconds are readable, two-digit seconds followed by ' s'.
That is 12 h 42 min
